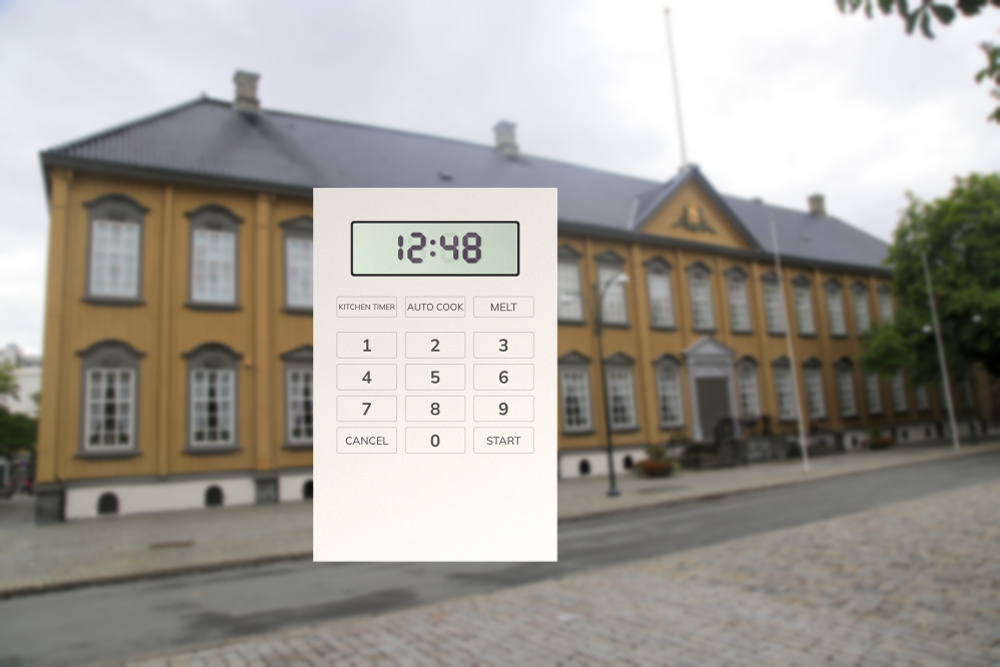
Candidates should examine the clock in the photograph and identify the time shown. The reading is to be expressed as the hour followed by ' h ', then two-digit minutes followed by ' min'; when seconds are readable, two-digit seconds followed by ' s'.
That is 12 h 48 min
